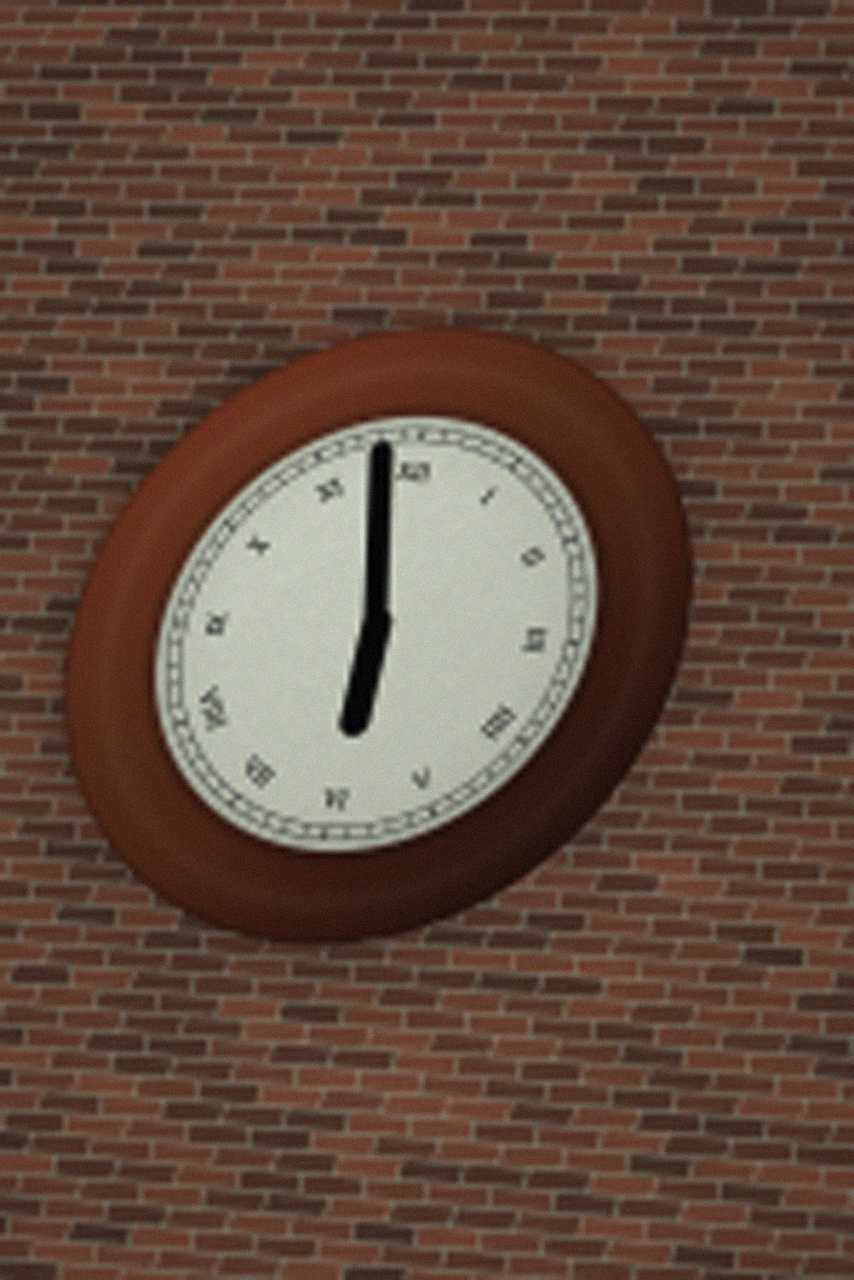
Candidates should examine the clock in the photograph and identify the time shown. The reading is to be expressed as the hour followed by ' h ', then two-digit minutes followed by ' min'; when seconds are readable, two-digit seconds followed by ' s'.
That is 5 h 58 min
